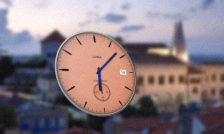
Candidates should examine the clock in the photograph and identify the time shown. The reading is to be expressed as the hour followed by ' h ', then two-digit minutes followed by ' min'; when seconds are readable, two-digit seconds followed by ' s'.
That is 6 h 08 min
